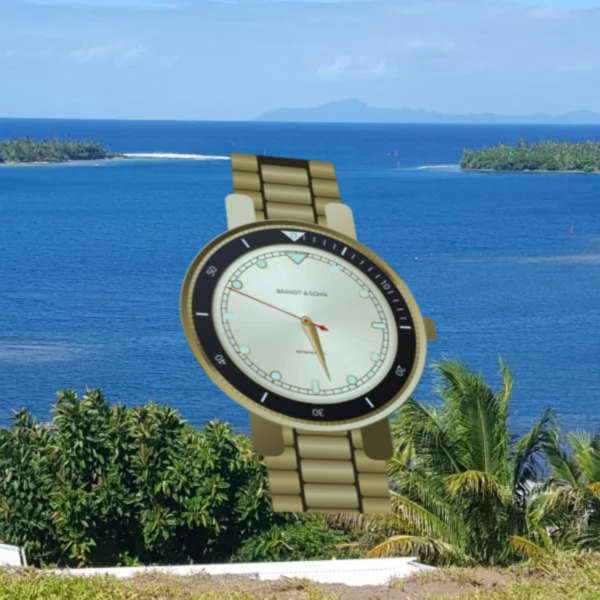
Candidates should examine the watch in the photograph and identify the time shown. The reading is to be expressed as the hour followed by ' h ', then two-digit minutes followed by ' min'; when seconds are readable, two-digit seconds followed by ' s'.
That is 5 h 27 min 49 s
